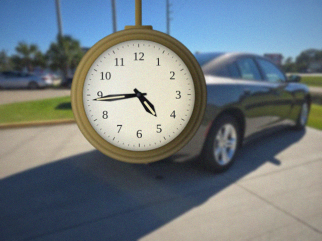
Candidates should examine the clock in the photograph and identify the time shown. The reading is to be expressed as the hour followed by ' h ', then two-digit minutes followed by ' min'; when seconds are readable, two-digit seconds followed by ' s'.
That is 4 h 44 min
